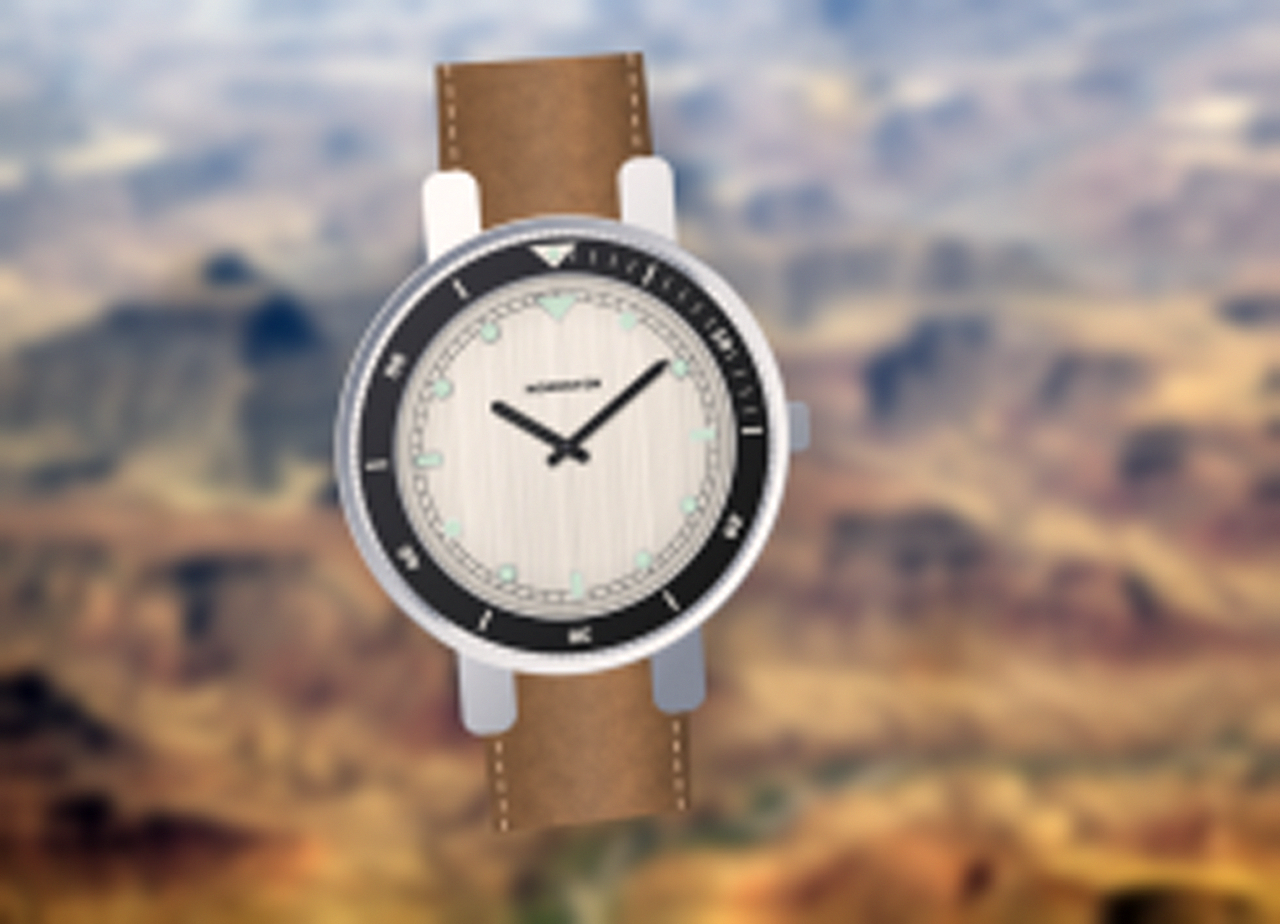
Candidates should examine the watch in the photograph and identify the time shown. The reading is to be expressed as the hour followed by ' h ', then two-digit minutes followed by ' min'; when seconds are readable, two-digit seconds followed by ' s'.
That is 10 h 09 min
